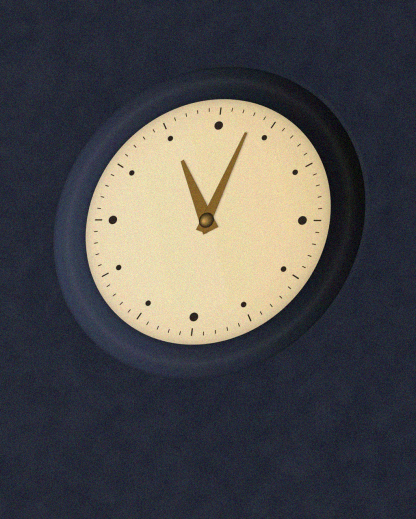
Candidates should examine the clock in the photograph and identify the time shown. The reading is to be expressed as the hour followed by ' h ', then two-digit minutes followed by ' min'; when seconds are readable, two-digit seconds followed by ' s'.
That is 11 h 03 min
